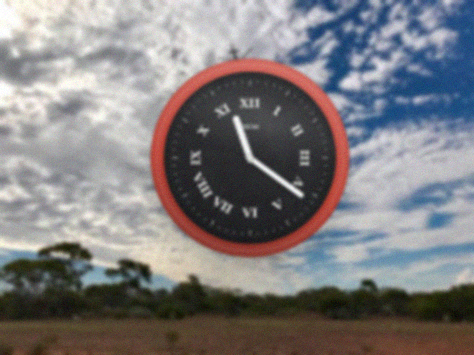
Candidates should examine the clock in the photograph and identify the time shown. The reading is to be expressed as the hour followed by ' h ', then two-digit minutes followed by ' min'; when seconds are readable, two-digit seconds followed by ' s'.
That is 11 h 21 min
